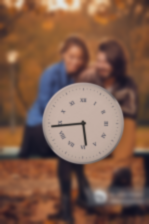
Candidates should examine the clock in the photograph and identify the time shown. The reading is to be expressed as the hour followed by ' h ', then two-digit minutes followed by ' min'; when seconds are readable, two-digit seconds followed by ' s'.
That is 5 h 44 min
